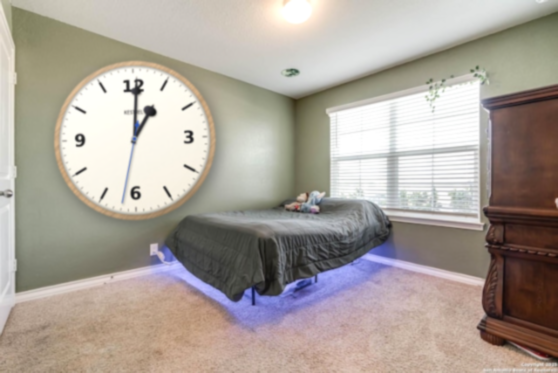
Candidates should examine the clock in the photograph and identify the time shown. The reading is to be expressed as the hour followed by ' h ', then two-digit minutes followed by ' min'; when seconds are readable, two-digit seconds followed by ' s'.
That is 1 h 00 min 32 s
